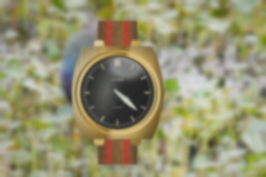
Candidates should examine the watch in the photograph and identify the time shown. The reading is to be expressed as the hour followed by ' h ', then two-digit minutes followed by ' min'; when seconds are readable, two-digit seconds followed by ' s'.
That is 4 h 22 min
